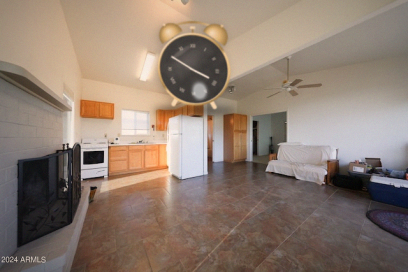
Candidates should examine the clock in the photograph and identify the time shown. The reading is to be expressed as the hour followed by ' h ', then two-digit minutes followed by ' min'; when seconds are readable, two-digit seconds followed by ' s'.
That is 3 h 50 min
